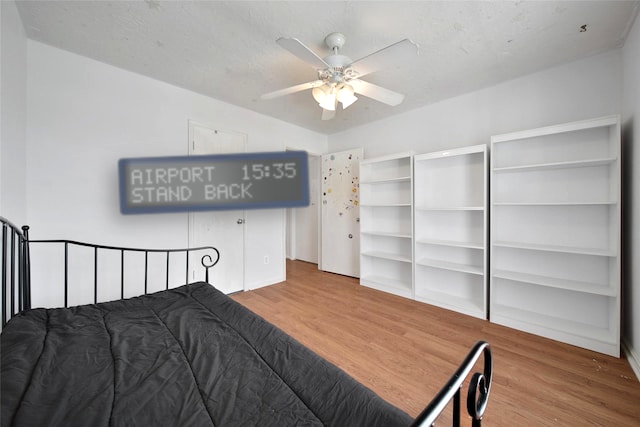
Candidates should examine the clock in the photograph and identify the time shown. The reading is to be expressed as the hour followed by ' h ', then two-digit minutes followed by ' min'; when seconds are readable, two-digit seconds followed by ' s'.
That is 15 h 35 min
